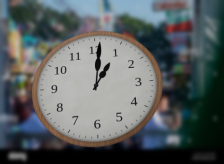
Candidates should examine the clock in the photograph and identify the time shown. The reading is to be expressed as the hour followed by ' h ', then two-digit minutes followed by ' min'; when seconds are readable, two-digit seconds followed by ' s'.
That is 1 h 01 min
